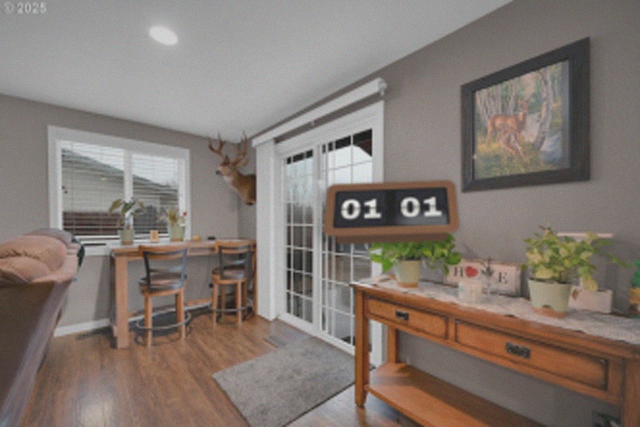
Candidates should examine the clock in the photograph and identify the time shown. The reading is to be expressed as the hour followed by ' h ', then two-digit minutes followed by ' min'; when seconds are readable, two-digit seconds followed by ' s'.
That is 1 h 01 min
